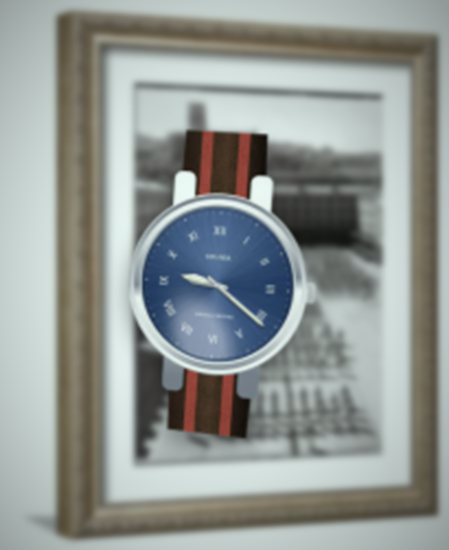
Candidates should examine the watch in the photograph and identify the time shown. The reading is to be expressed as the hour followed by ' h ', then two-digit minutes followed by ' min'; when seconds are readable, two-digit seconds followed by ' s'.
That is 9 h 21 min
